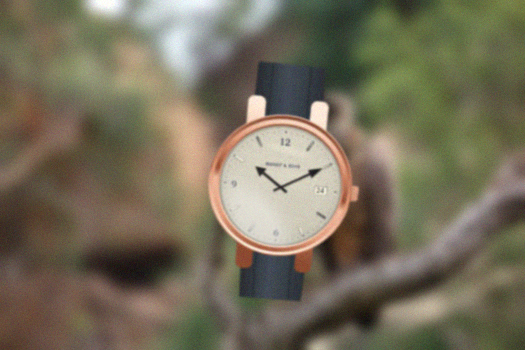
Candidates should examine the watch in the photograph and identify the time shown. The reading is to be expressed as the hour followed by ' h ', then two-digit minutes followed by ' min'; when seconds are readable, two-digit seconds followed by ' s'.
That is 10 h 10 min
